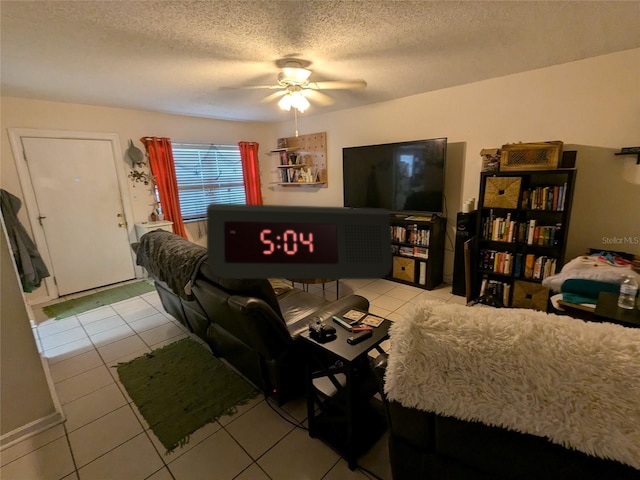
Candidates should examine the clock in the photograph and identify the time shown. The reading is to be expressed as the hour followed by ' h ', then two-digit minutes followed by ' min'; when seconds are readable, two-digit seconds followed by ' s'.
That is 5 h 04 min
